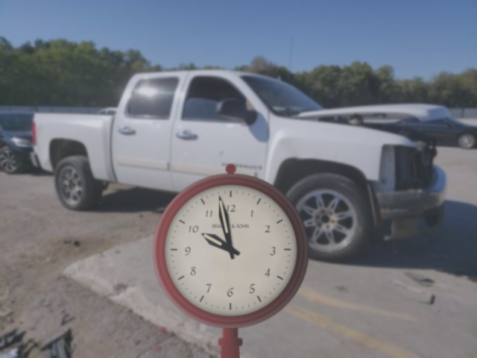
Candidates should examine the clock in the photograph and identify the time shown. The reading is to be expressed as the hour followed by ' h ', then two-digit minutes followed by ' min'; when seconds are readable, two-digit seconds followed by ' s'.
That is 9 h 58 min
